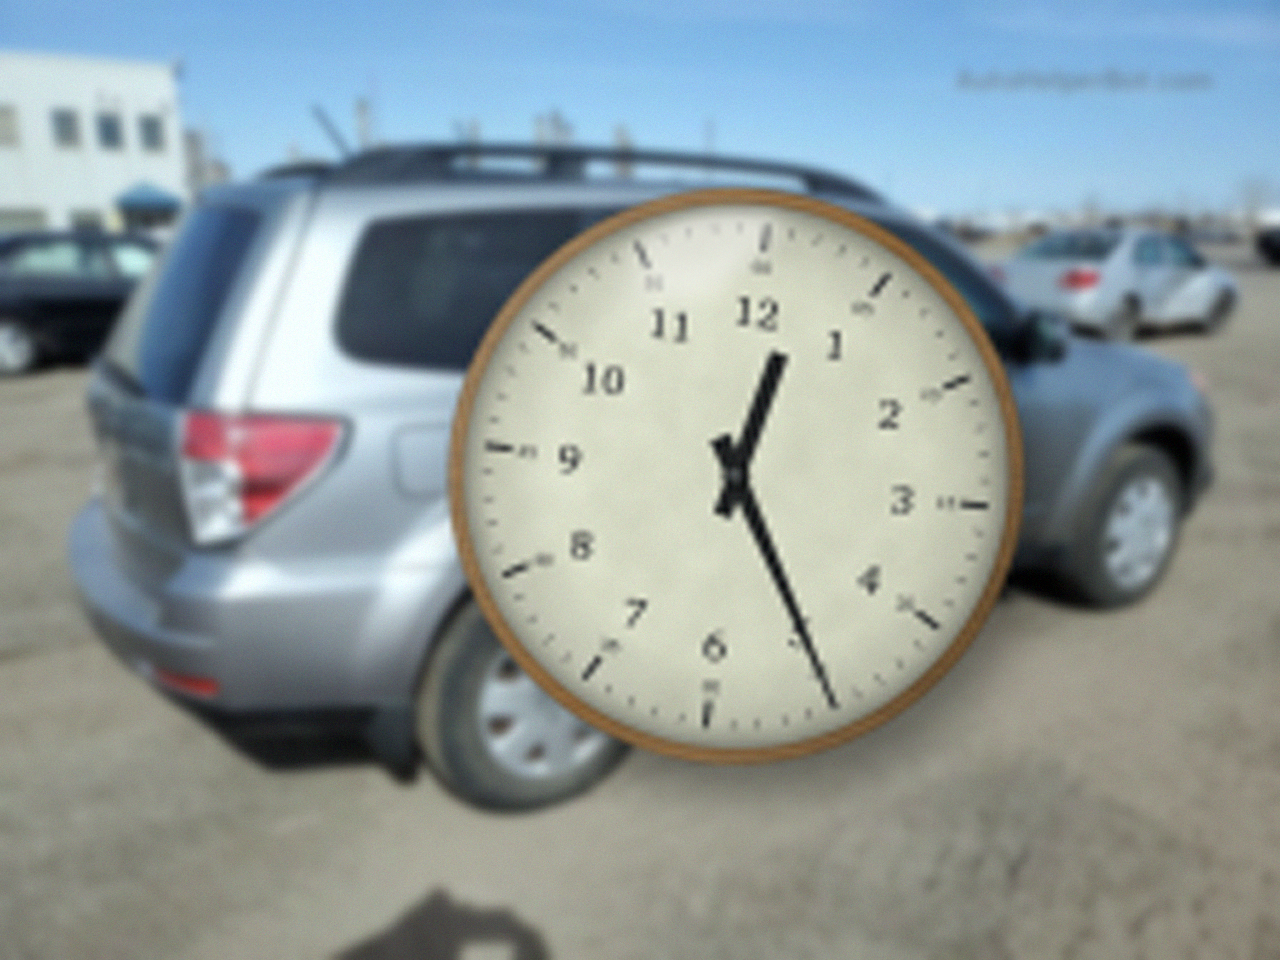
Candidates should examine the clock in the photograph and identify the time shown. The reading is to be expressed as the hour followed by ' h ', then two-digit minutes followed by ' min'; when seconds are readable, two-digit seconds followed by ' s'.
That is 12 h 25 min
